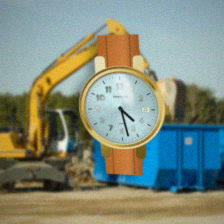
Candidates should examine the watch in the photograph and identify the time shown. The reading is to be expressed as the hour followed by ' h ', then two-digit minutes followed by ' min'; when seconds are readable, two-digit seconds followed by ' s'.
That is 4 h 28 min
